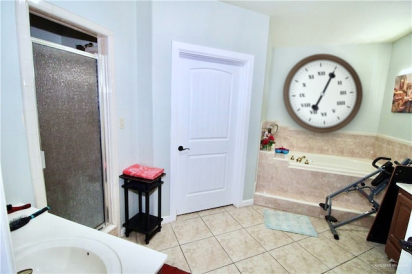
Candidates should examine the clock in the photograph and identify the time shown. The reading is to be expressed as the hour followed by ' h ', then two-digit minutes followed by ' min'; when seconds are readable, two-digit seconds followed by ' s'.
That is 7 h 05 min
